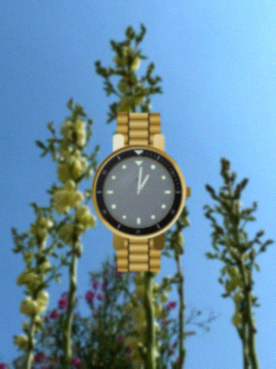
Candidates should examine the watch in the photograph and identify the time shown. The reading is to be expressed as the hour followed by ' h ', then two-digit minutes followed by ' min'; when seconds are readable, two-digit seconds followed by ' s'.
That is 1 h 01 min
